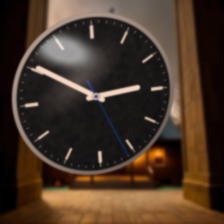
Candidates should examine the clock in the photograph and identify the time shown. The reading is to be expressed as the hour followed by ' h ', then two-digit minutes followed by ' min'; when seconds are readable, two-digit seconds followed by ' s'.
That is 2 h 50 min 26 s
